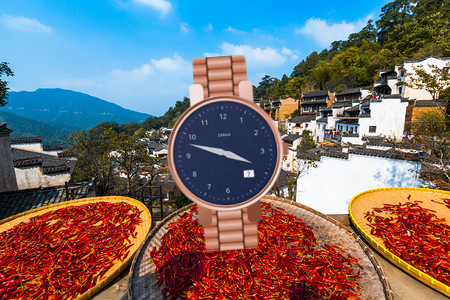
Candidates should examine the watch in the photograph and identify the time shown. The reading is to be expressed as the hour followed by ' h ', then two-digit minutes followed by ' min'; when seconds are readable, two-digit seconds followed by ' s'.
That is 3 h 48 min
